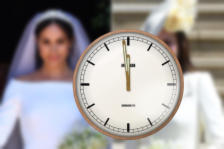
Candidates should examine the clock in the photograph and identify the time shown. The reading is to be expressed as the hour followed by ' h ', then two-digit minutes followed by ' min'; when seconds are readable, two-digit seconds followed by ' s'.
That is 11 h 59 min
